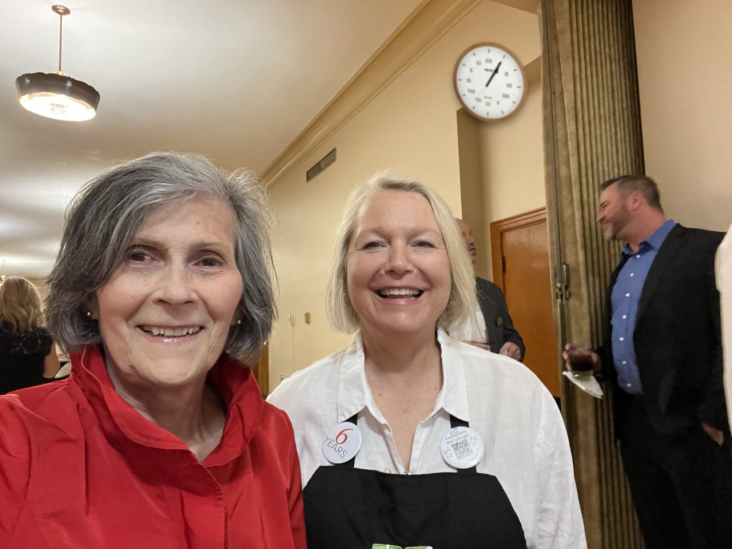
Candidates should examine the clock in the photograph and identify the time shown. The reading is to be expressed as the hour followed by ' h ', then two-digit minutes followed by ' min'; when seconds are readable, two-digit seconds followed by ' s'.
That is 1 h 05 min
